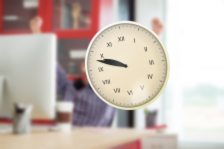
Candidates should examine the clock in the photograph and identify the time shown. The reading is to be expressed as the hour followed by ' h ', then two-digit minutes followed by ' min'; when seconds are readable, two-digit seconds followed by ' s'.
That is 9 h 48 min
